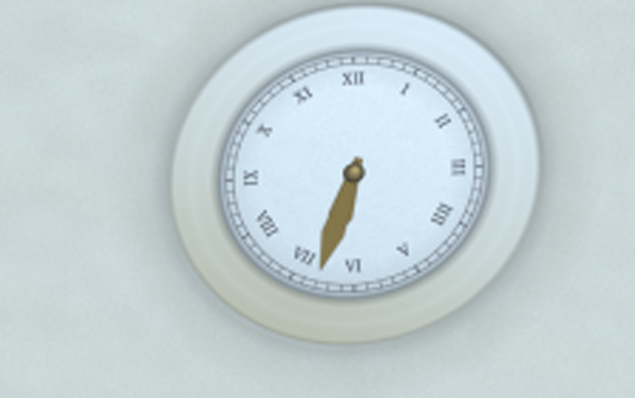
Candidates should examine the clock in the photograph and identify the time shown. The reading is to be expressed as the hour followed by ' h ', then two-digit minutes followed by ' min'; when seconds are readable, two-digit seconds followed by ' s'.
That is 6 h 33 min
